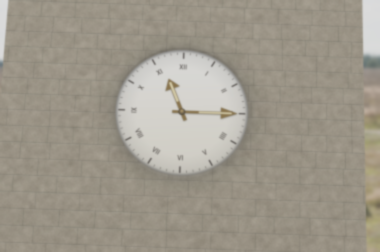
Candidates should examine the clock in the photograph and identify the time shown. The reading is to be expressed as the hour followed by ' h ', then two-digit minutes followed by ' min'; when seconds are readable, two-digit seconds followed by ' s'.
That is 11 h 15 min
